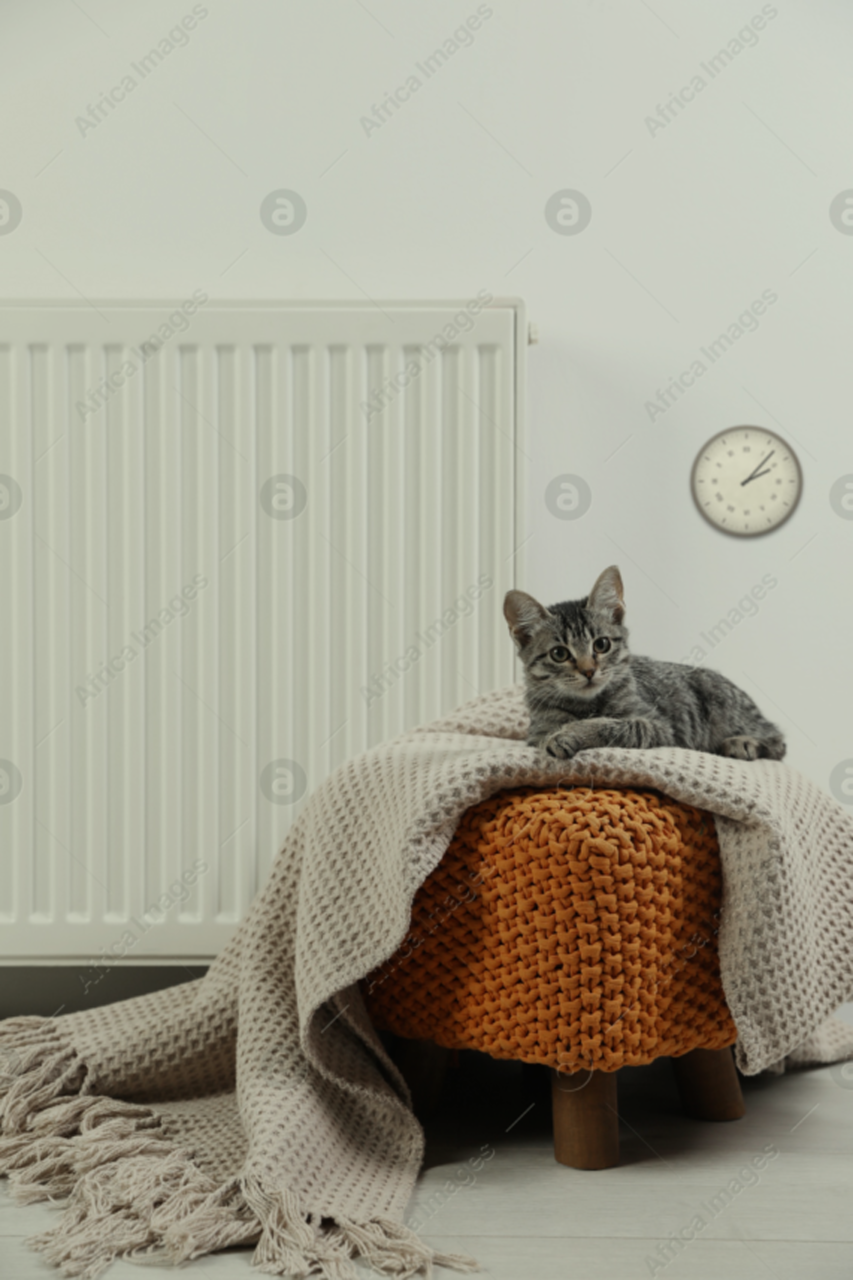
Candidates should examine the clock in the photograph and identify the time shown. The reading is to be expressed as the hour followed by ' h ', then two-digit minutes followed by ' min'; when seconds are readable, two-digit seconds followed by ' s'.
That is 2 h 07 min
